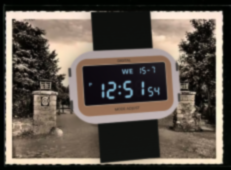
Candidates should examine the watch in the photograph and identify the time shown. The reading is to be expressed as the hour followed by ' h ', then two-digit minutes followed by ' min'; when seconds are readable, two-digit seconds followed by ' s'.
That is 12 h 51 min
